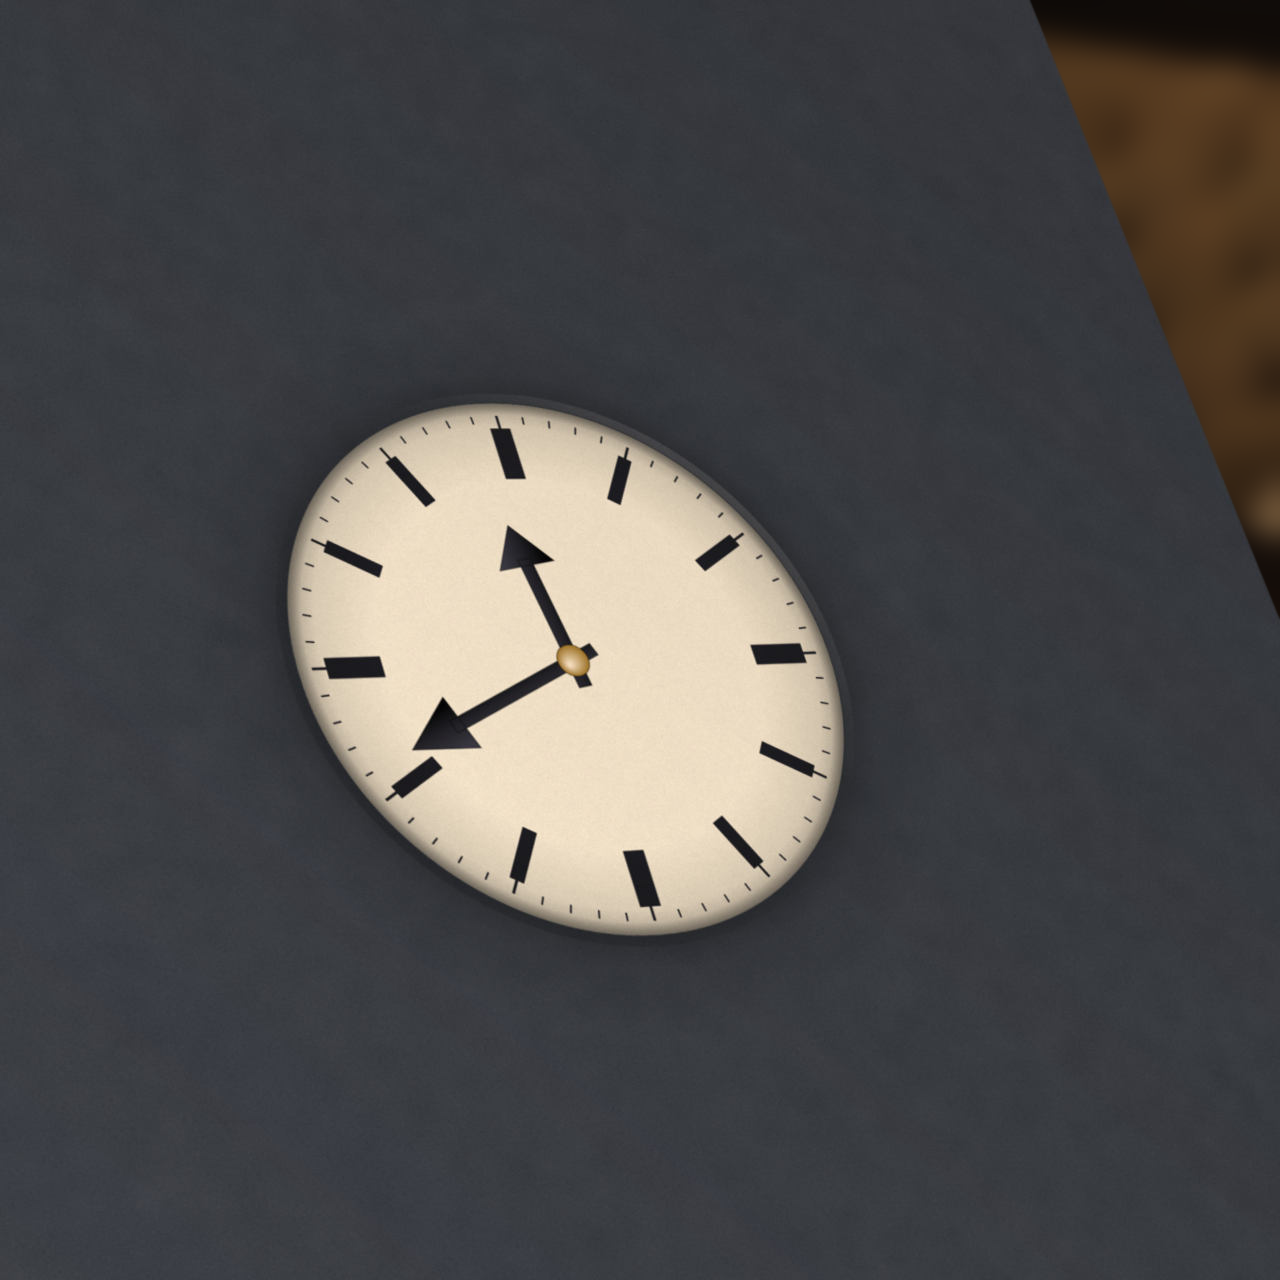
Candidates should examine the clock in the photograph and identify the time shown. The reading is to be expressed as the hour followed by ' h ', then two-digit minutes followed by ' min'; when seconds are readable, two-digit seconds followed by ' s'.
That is 11 h 41 min
